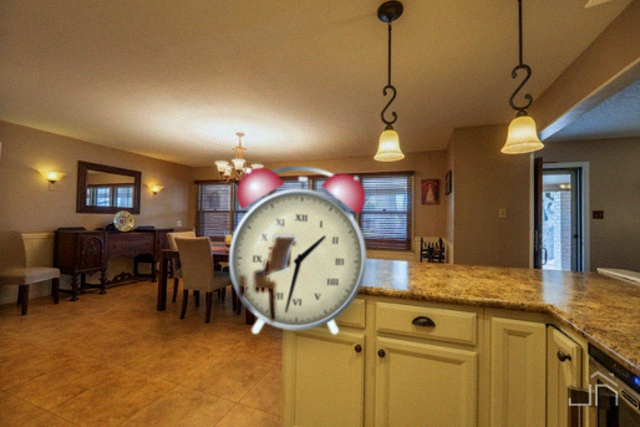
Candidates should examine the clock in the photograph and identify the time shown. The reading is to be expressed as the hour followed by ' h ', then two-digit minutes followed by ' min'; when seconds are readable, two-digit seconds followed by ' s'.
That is 1 h 32 min
